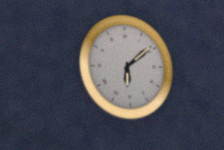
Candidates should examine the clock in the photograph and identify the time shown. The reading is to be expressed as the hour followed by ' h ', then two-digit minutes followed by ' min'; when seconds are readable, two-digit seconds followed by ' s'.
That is 6 h 09 min
